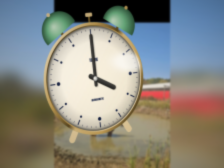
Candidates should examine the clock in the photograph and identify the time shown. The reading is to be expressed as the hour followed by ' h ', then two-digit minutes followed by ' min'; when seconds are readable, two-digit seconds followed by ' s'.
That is 4 h 00 min
